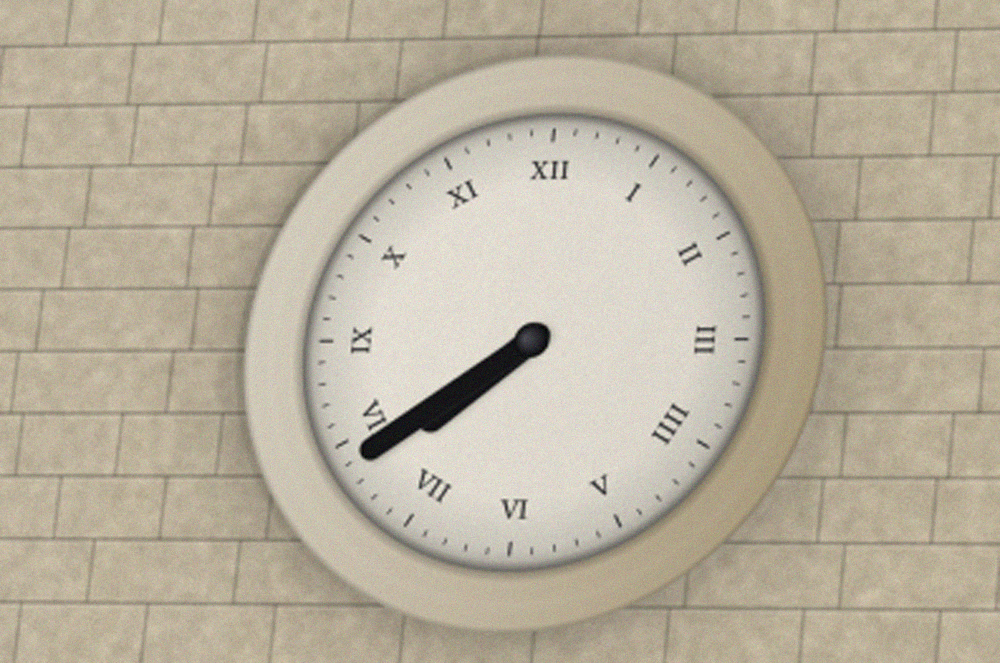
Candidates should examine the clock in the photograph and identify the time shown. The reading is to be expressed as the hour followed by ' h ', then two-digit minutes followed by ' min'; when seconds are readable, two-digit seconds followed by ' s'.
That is 7 h 39 min
